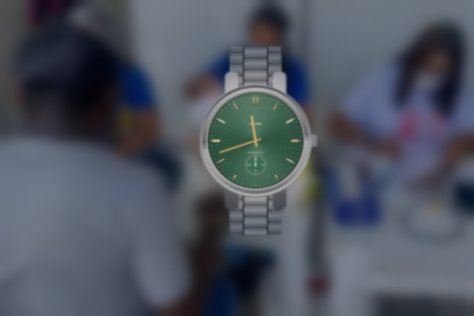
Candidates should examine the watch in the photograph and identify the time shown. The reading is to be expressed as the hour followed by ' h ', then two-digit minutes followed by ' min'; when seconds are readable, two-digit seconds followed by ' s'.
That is 11 h 42 min
